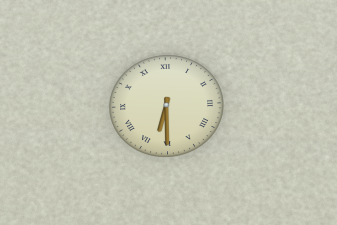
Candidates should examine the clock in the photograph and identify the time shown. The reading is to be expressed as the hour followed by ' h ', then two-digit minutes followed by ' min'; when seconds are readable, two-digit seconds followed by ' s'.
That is 6 h 30 min
